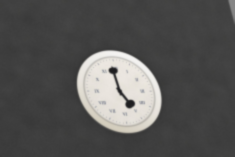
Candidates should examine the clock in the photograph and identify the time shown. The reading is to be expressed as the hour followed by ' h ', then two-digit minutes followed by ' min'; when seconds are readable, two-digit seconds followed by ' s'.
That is 4 h 59 min
